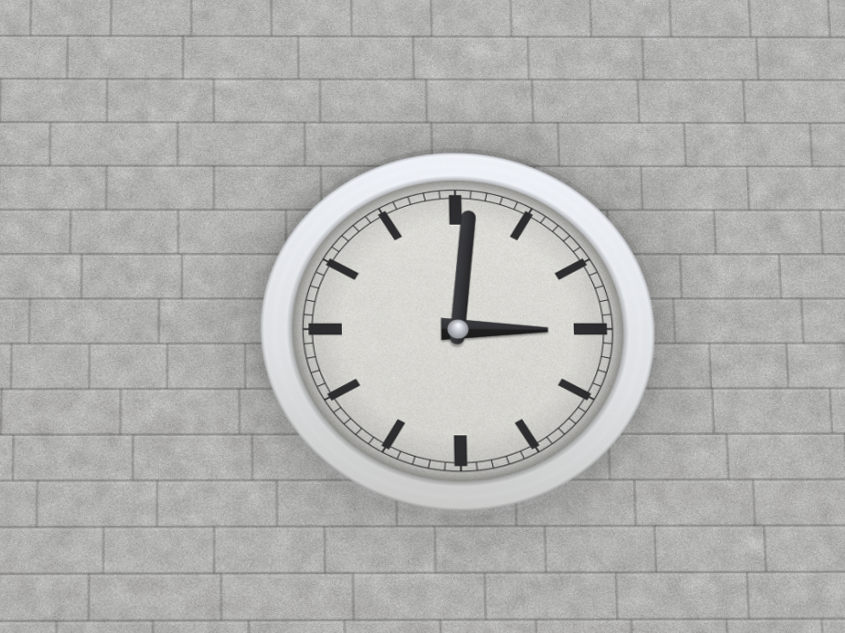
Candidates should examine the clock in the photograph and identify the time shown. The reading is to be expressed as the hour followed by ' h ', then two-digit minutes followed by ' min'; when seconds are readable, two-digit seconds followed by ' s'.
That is 3 h 01 min
